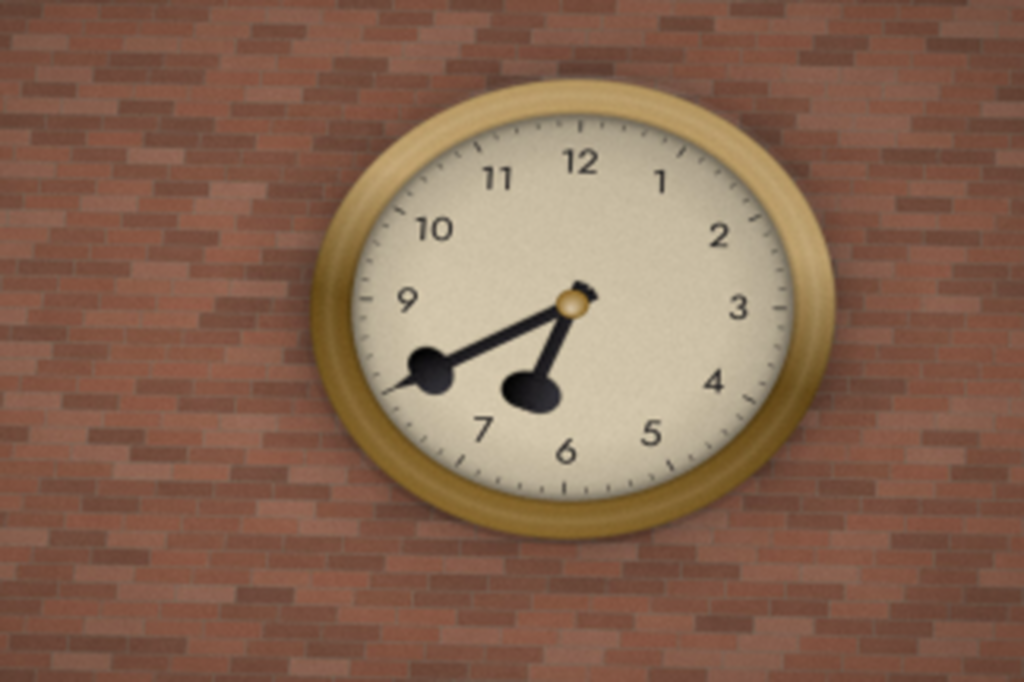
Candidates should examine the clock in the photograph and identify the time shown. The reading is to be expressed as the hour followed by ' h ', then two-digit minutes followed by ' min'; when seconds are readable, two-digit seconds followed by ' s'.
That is 6 h 40 min
